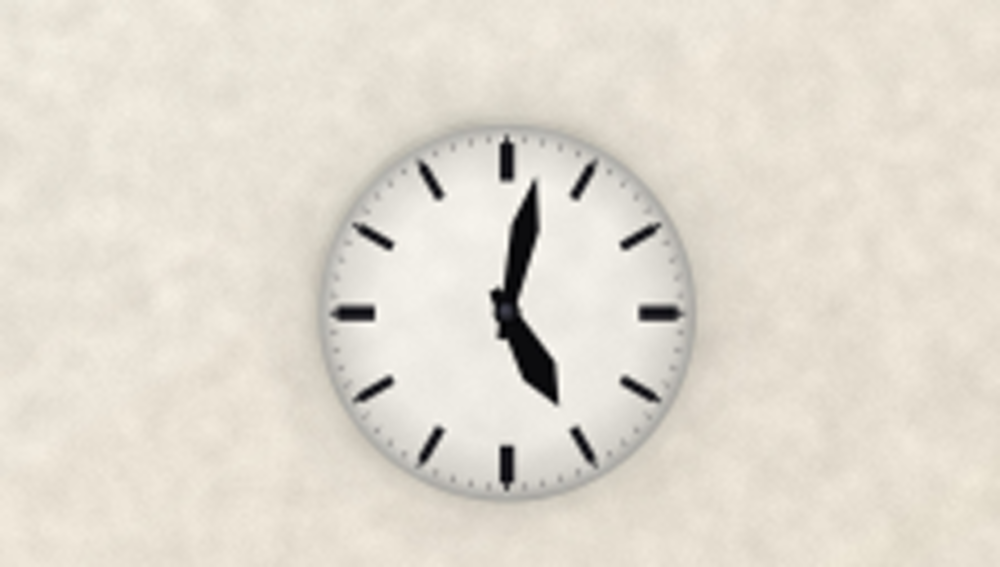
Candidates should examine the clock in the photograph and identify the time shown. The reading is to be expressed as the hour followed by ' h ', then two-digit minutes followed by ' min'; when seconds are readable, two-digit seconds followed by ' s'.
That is 5 h 02 min
